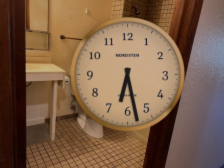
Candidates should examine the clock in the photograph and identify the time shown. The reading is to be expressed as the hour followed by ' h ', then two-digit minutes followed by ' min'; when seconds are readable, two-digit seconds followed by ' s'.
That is 6 h 28 min
